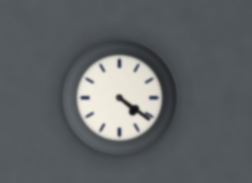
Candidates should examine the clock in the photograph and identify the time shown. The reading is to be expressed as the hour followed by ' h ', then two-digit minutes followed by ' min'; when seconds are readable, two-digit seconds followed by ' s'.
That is 4 h 21 min
